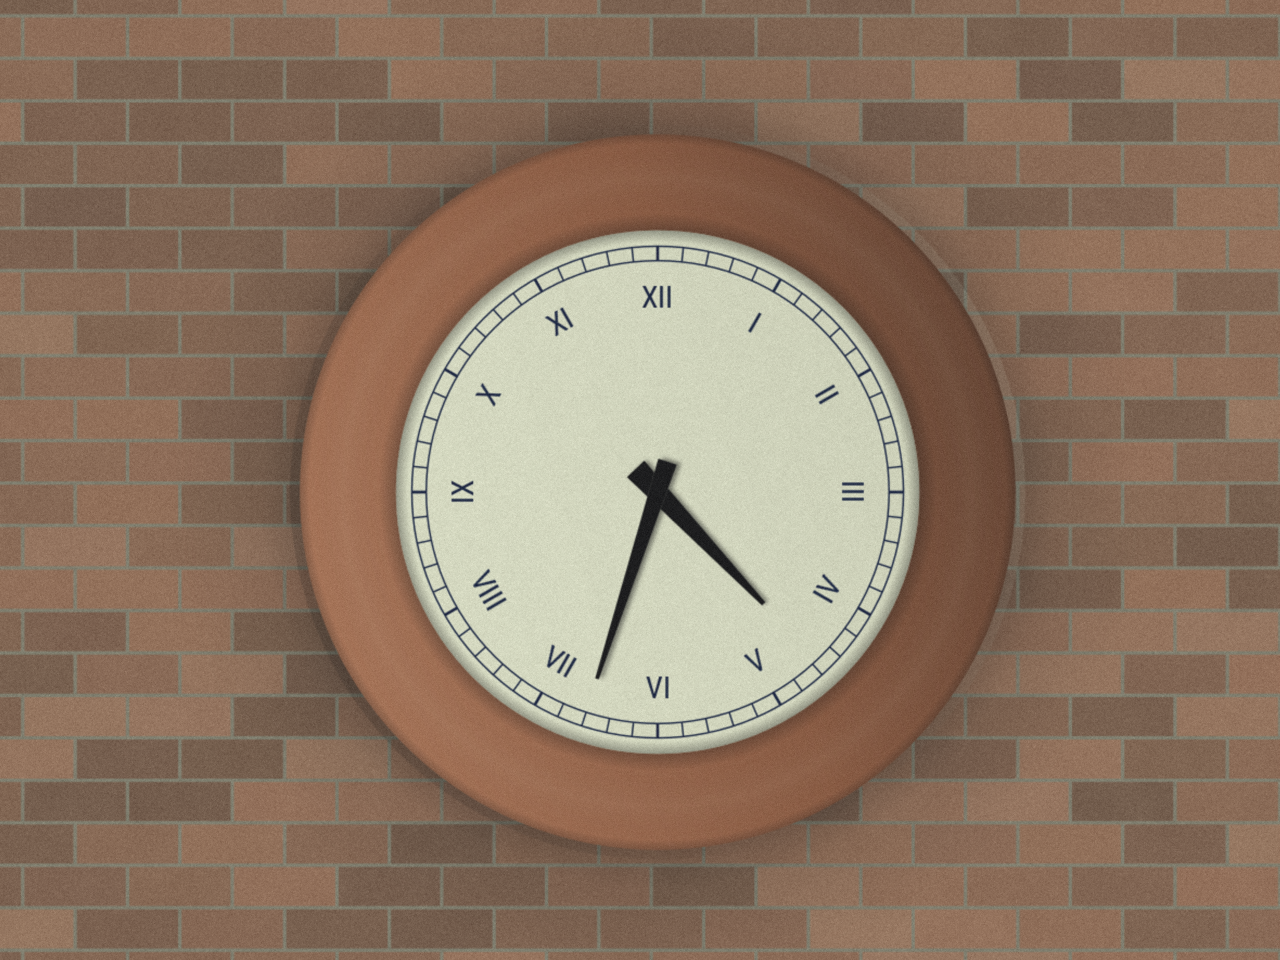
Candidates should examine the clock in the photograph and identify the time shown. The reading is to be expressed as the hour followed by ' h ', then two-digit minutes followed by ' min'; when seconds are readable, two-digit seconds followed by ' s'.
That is 4 h 33 min
